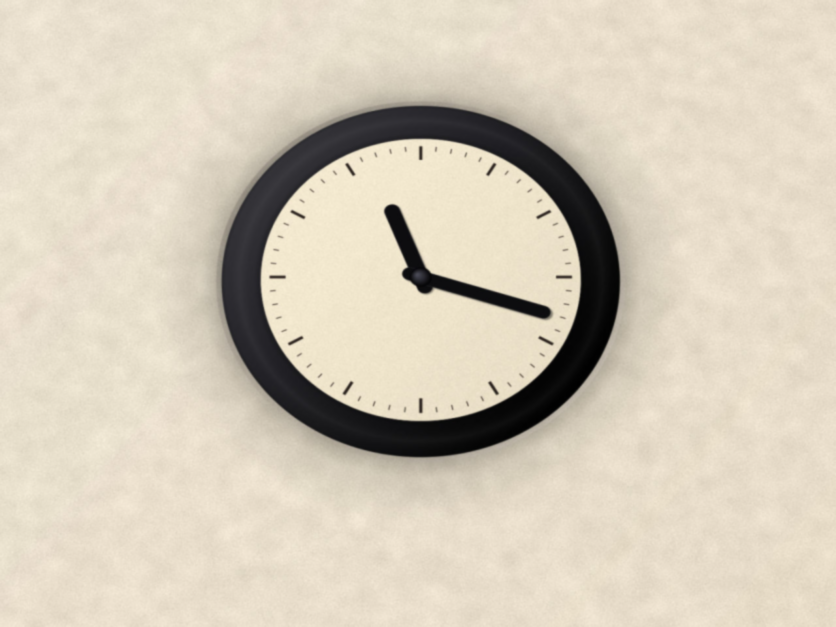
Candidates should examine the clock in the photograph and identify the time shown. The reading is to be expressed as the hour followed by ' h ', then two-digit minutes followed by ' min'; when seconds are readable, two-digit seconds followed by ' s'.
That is 11 h 18 min
